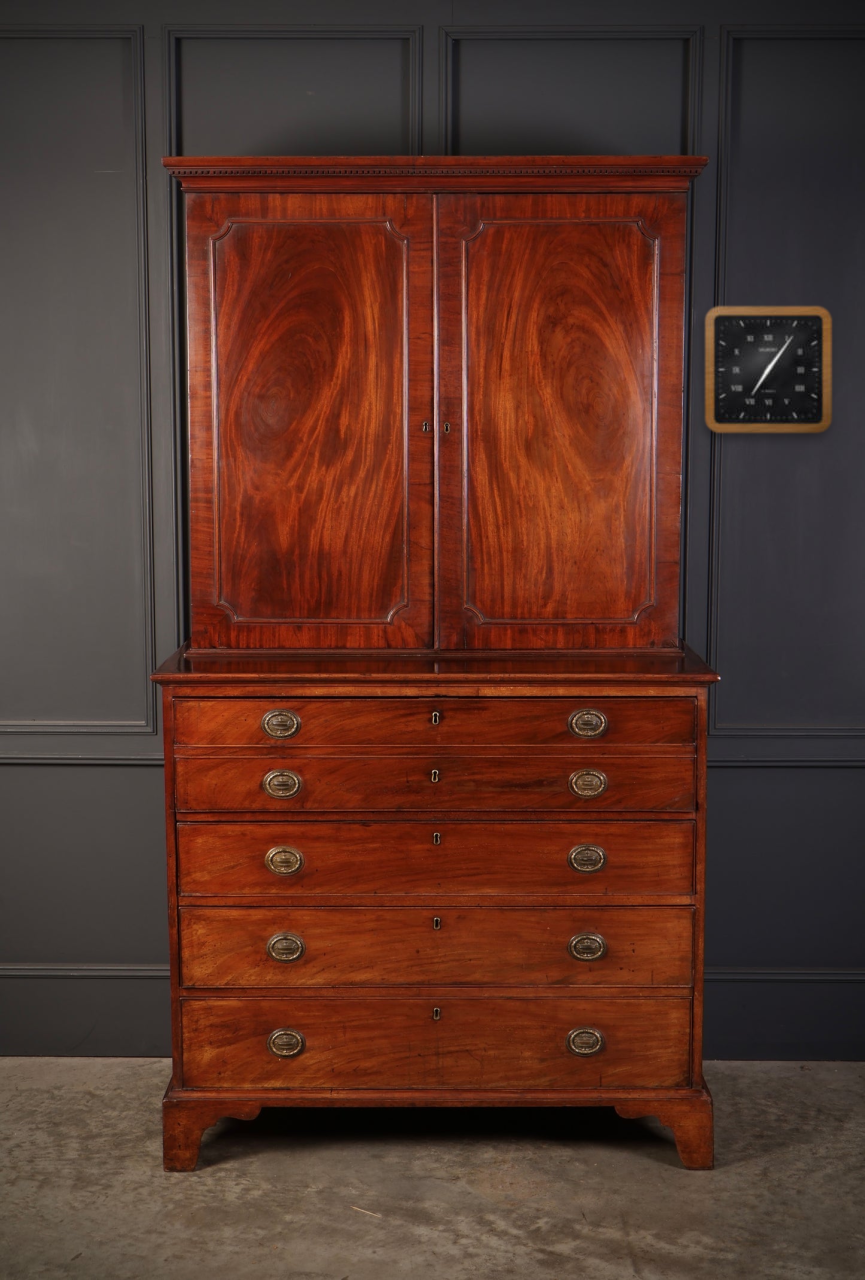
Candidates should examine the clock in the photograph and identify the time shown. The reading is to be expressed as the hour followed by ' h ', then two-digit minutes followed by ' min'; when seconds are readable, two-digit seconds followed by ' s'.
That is 7 h 06 min
